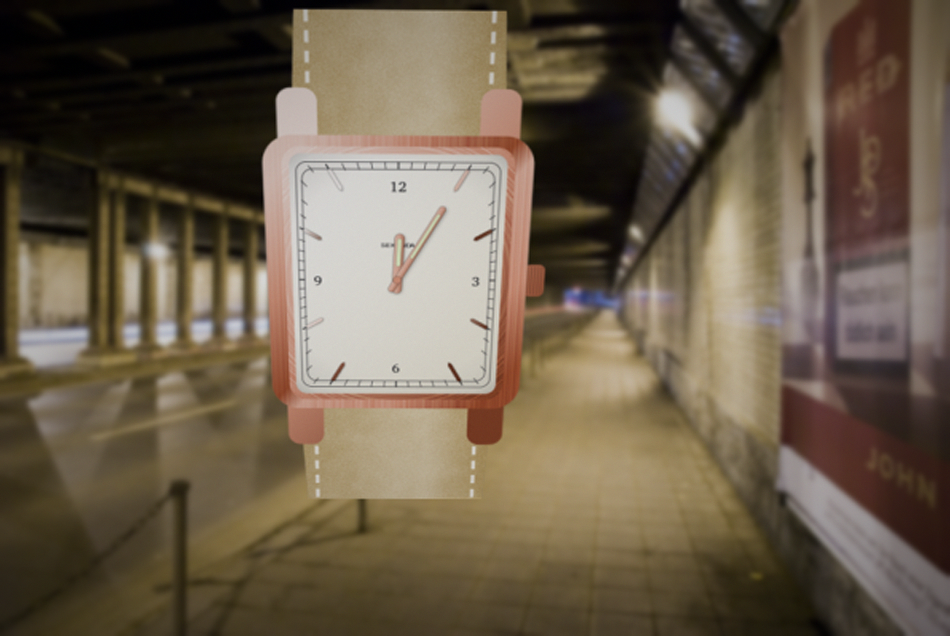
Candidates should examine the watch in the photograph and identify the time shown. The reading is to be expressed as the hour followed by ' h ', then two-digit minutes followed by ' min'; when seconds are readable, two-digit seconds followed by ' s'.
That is 12 h 05 min
